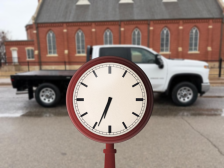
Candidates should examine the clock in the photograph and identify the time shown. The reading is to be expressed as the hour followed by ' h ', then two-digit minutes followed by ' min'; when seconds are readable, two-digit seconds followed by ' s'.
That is 6 h 34 min
